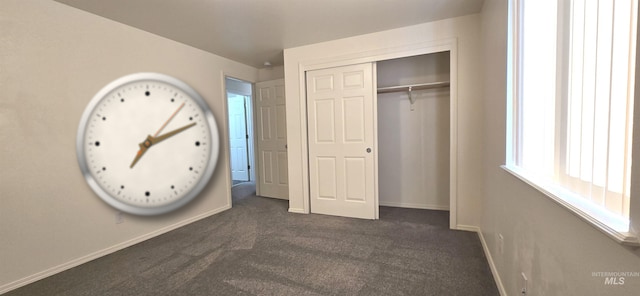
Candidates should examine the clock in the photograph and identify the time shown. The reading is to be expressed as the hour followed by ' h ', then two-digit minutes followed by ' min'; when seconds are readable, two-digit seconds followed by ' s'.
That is 7 h 11 min 07 s
